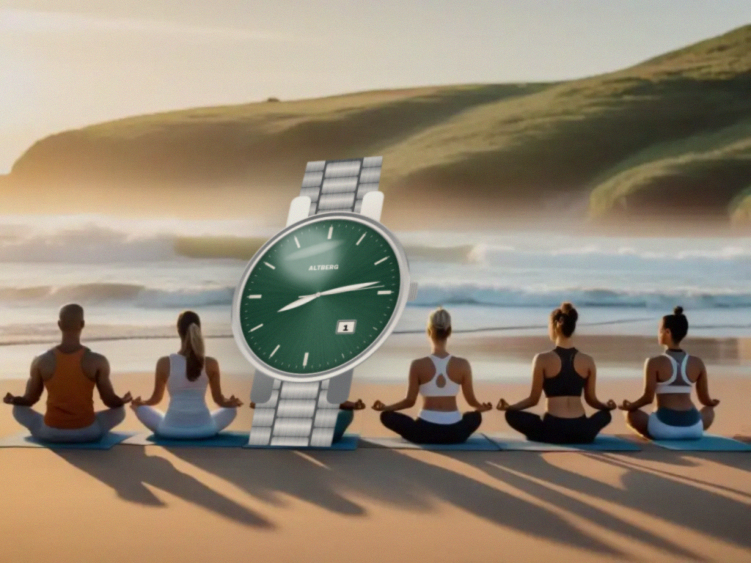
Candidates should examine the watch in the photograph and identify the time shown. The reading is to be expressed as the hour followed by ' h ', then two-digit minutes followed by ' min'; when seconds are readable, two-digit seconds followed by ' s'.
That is 8 h 13 min 14 s
